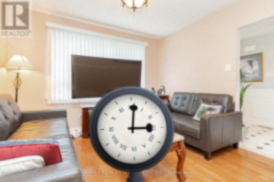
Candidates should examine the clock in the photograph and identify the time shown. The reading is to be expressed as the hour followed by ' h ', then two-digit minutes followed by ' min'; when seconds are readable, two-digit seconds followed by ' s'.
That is 3 h 01 min
